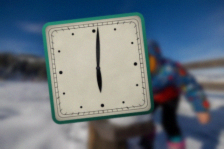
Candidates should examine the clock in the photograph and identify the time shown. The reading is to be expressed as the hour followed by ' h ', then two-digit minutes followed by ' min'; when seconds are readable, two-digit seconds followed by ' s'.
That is 6 h 01 min
